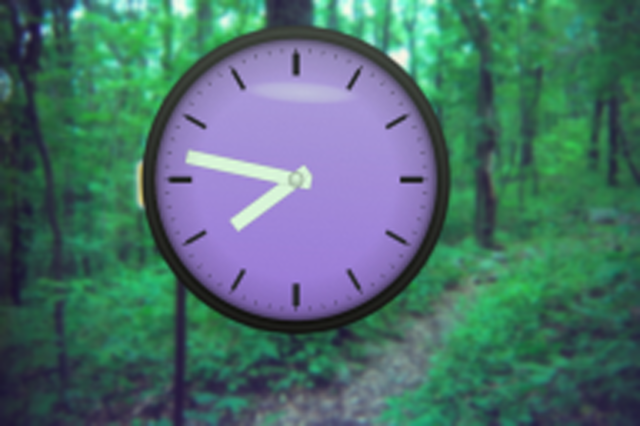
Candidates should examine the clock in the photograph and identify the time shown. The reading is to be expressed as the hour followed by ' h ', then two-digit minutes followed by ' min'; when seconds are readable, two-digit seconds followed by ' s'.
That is 7 h 47 min
